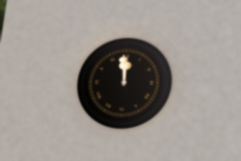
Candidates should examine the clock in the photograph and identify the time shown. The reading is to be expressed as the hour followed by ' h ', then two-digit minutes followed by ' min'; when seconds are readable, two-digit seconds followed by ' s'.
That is 11 h 59 min
